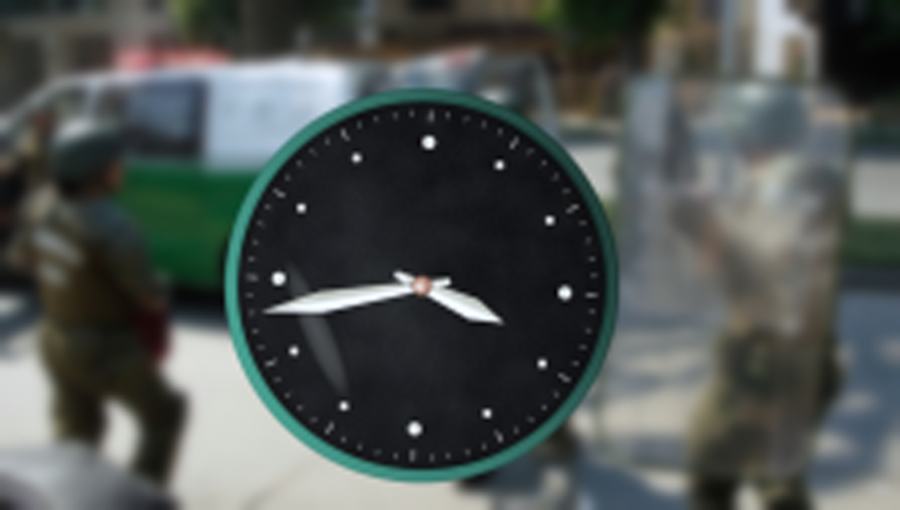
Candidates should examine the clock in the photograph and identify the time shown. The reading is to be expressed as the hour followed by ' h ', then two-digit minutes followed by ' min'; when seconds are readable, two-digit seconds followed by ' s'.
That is 3 h 43 min
